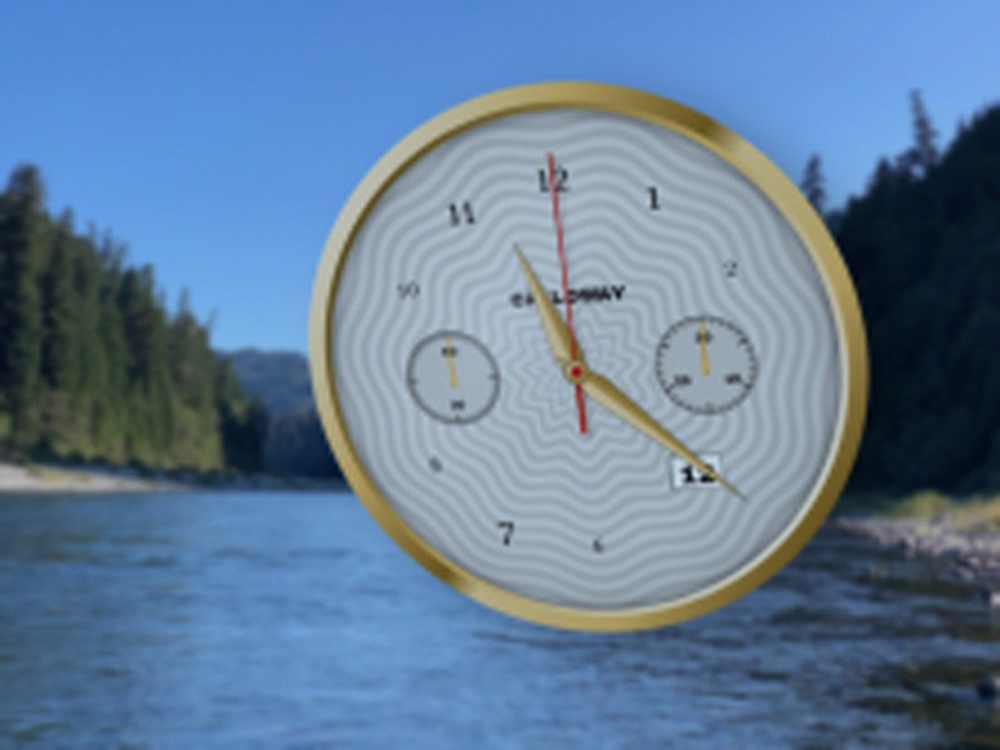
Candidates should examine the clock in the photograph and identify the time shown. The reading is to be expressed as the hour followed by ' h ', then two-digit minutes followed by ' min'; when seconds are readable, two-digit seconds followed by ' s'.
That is 11 h 22 min
